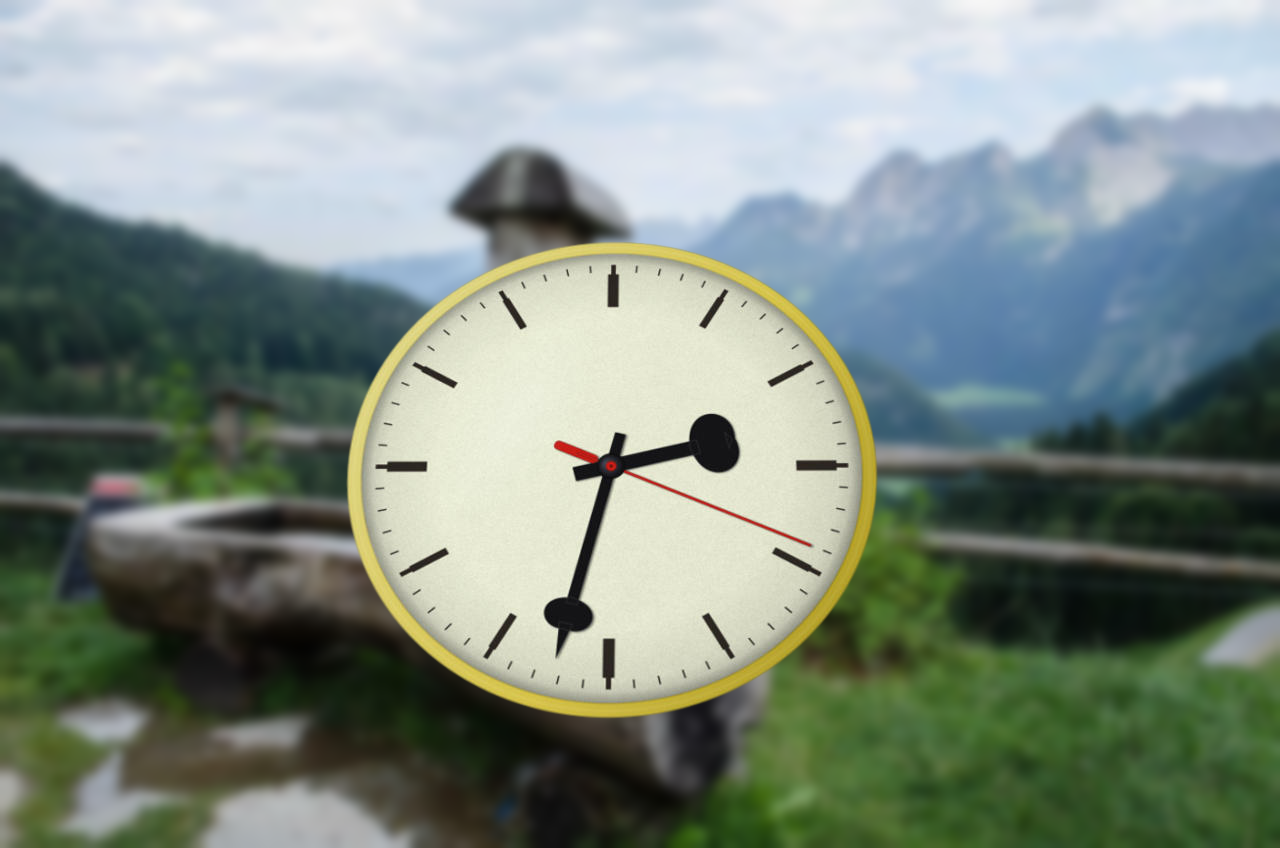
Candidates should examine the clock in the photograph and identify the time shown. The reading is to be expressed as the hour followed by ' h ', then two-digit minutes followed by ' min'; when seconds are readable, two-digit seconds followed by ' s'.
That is 2 h 32 min 19 s
